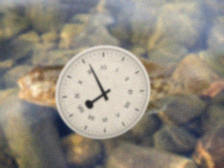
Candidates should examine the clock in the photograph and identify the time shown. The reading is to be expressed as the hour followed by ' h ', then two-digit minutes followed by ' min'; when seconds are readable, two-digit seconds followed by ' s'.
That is 7 h 56 min
